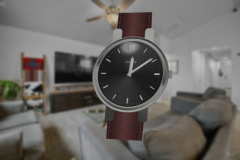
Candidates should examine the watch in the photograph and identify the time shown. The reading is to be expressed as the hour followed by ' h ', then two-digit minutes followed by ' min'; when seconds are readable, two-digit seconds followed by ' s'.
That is 12 h 09 min
